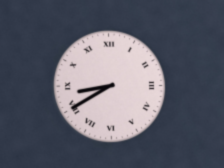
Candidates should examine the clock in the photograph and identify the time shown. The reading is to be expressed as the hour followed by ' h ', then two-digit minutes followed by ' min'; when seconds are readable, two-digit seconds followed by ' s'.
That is 8 h 40 min
